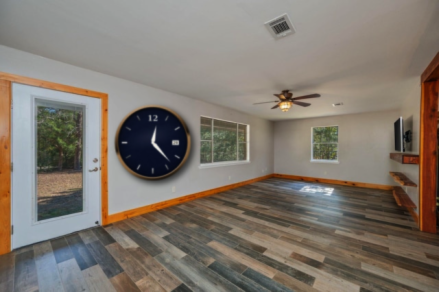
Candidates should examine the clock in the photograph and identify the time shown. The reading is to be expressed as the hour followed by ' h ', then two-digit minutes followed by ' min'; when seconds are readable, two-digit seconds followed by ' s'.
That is 12 h 23 min
